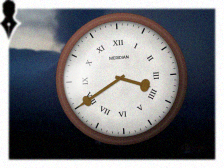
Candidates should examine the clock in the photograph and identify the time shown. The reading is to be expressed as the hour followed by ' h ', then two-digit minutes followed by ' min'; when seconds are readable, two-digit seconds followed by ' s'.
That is 3 h 40 min
